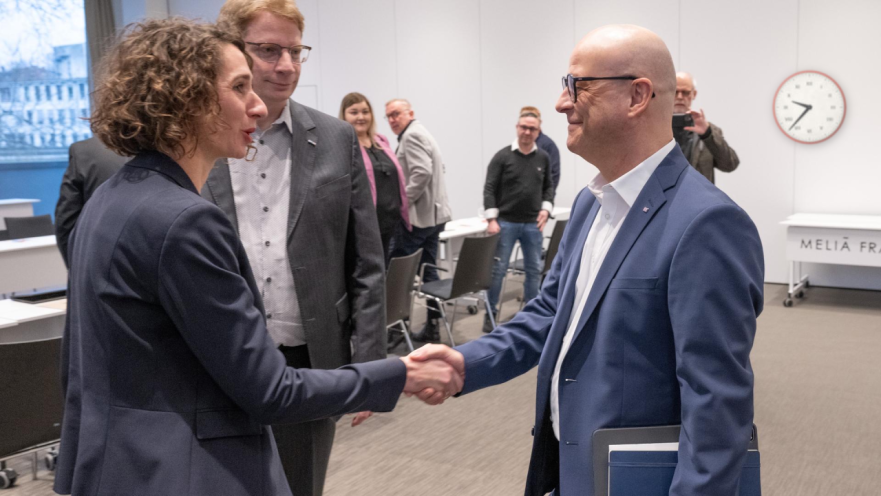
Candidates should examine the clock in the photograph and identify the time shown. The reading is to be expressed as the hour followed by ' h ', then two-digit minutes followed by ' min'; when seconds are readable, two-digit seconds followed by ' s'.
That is 9 h 37 min
